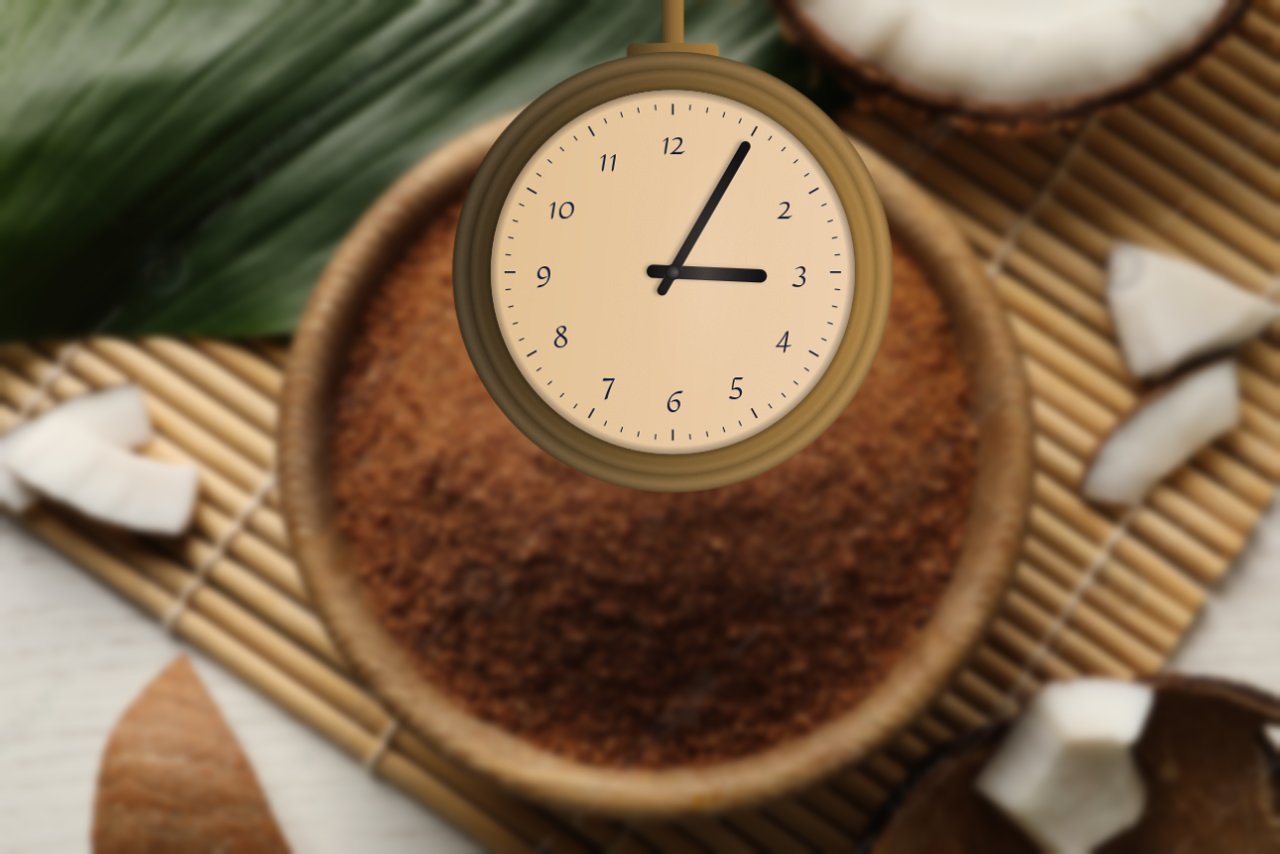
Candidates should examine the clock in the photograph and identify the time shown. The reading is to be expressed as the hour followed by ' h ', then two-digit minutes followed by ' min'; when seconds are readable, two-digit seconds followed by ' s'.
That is 3 h 05 min
